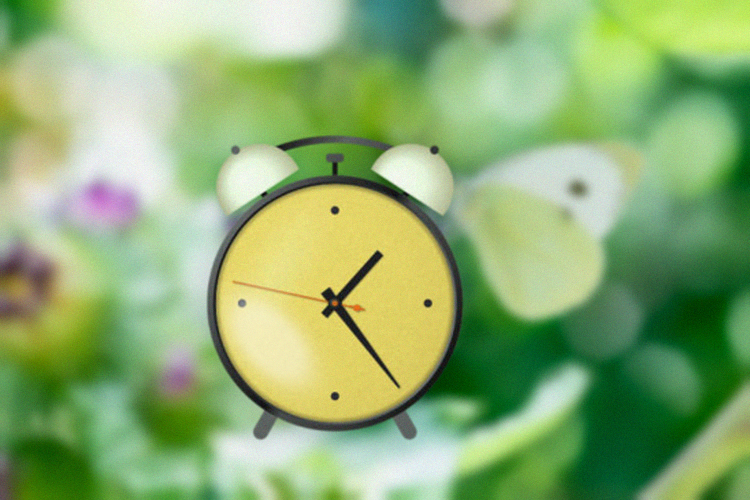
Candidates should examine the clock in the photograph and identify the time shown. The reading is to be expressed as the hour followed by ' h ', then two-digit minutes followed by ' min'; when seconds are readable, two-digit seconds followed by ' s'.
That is 1 h 23 min 47 s
